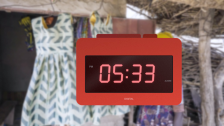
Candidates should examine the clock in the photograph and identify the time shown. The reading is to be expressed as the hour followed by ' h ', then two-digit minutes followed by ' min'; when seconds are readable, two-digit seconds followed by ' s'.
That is 5 h 33 min
